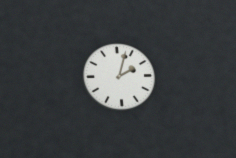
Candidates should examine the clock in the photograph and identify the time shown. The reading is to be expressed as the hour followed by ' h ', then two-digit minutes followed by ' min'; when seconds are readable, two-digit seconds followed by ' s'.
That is 2 h 03 min
